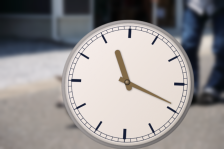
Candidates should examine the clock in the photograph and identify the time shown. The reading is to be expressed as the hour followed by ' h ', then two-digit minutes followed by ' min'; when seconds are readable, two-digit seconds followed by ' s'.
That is 11 h 19 min
